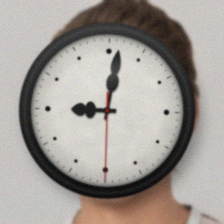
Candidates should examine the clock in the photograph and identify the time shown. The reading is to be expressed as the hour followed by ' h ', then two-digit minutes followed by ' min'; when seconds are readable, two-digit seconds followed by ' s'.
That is 9 h 01 min 30 s
